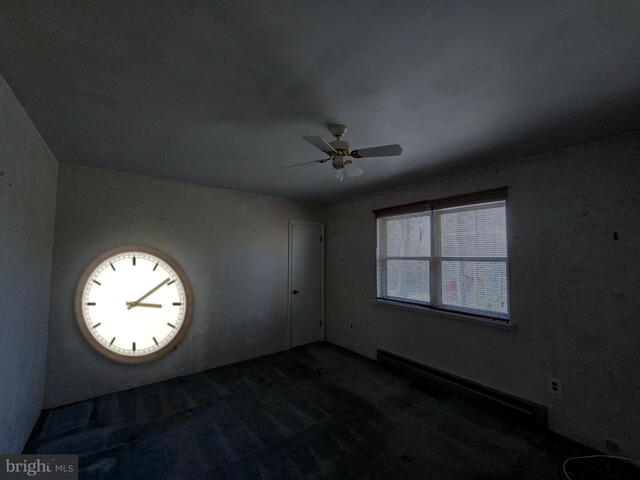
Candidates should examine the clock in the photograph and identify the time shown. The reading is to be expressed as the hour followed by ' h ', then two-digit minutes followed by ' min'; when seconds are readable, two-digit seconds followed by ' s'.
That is 3 h 09 min
